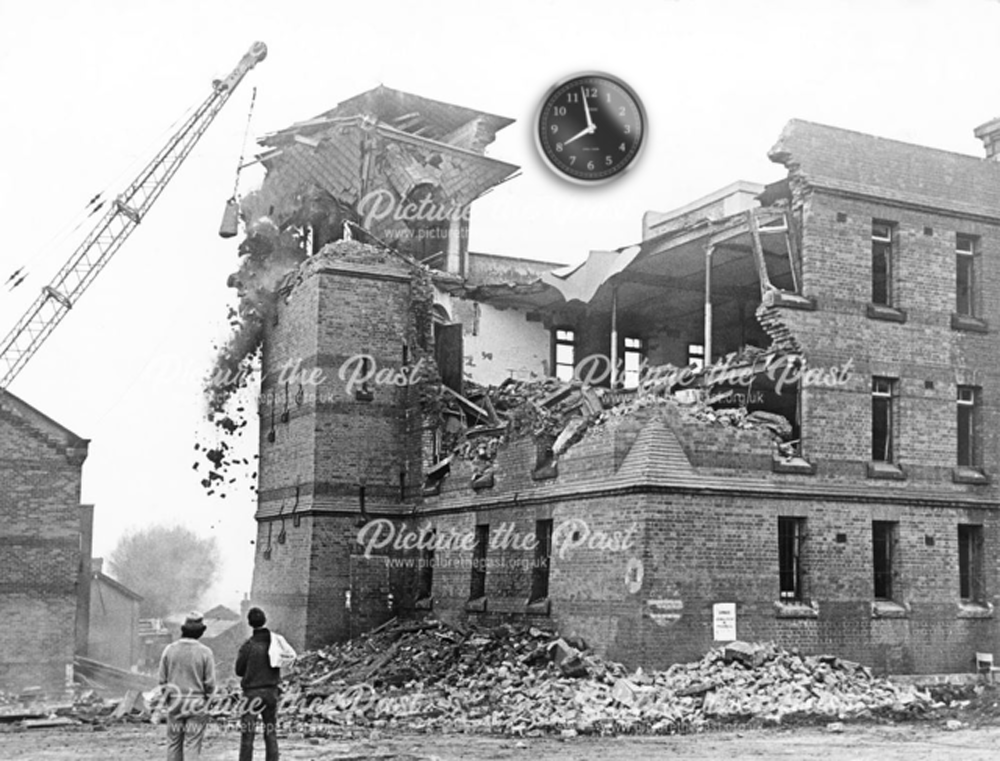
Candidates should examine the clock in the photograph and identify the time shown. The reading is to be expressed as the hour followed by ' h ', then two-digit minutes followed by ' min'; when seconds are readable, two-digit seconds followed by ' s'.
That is 7 h 58 min
